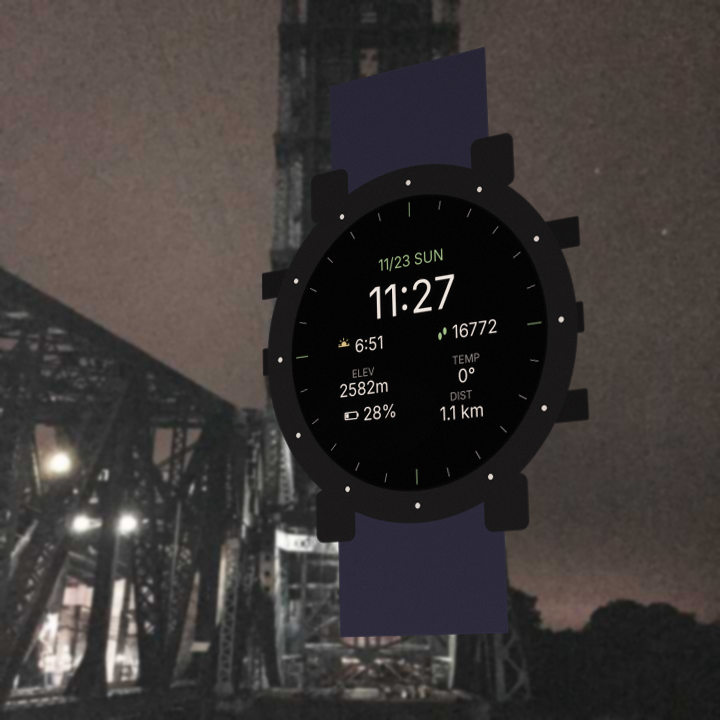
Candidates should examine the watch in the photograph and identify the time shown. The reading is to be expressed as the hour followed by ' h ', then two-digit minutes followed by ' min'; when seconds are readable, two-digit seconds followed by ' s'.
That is 11 h 27 min
